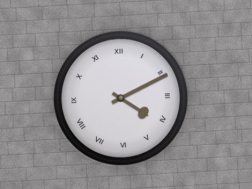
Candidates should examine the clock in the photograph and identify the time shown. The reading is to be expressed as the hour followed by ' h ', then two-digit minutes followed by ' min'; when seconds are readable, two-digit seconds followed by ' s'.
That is 4 h 11 min
